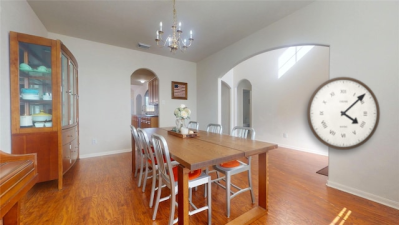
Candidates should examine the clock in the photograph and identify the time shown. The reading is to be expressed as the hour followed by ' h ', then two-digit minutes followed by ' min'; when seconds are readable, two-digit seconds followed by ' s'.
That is 4 h 08 min
